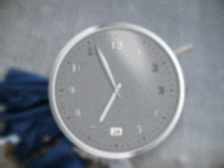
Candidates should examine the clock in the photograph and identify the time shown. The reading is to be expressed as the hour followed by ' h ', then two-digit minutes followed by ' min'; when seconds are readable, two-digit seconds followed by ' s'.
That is 6 h 56 min
